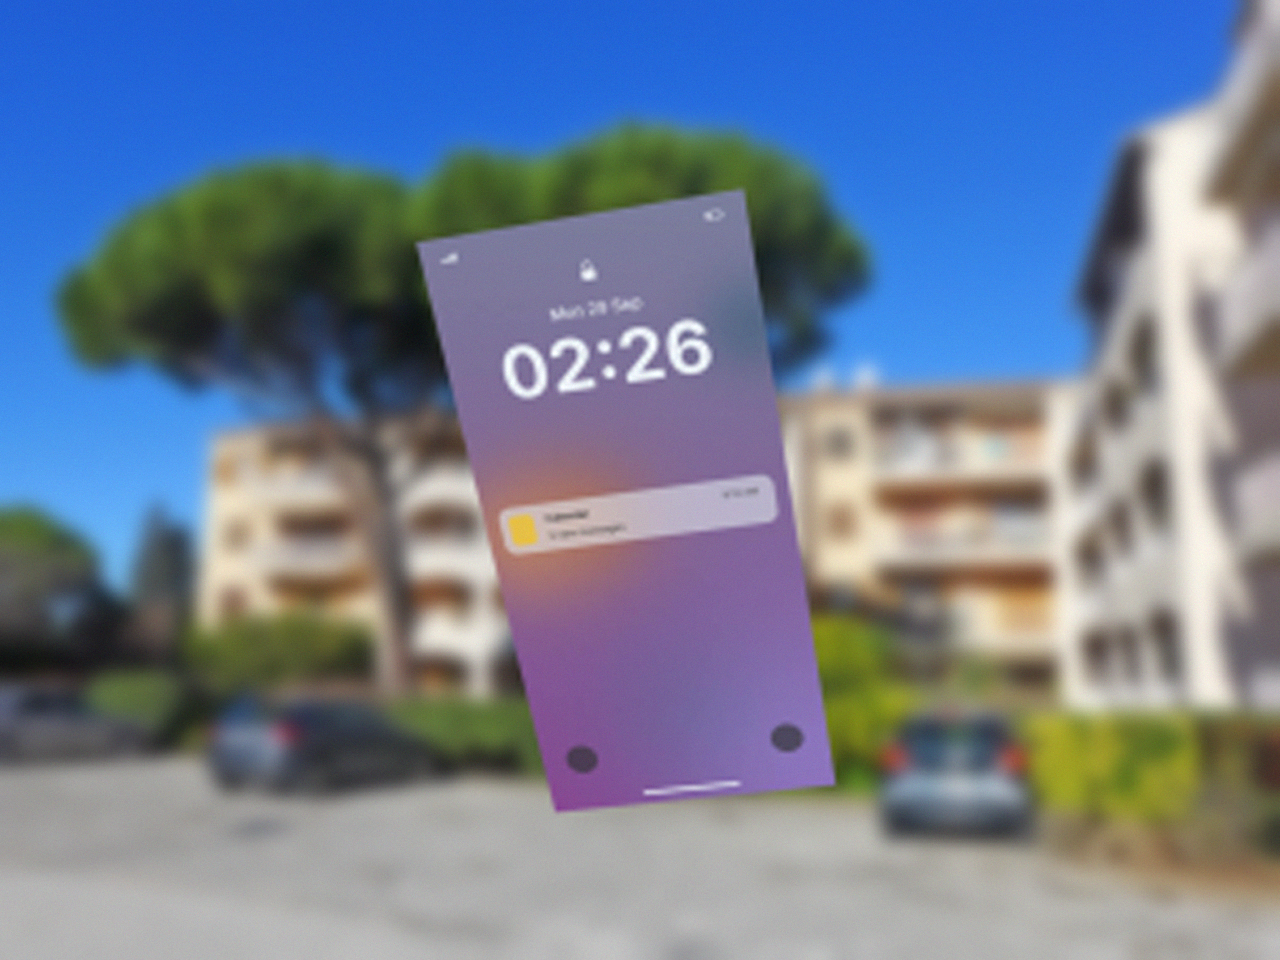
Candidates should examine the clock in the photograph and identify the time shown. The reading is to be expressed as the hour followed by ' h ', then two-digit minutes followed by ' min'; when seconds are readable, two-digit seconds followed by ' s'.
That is 2 h 26 min
